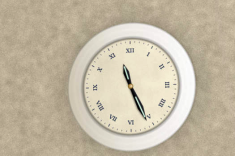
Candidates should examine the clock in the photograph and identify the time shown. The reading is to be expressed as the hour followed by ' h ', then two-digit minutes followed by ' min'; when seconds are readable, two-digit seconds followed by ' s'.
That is 11 h 26 min
